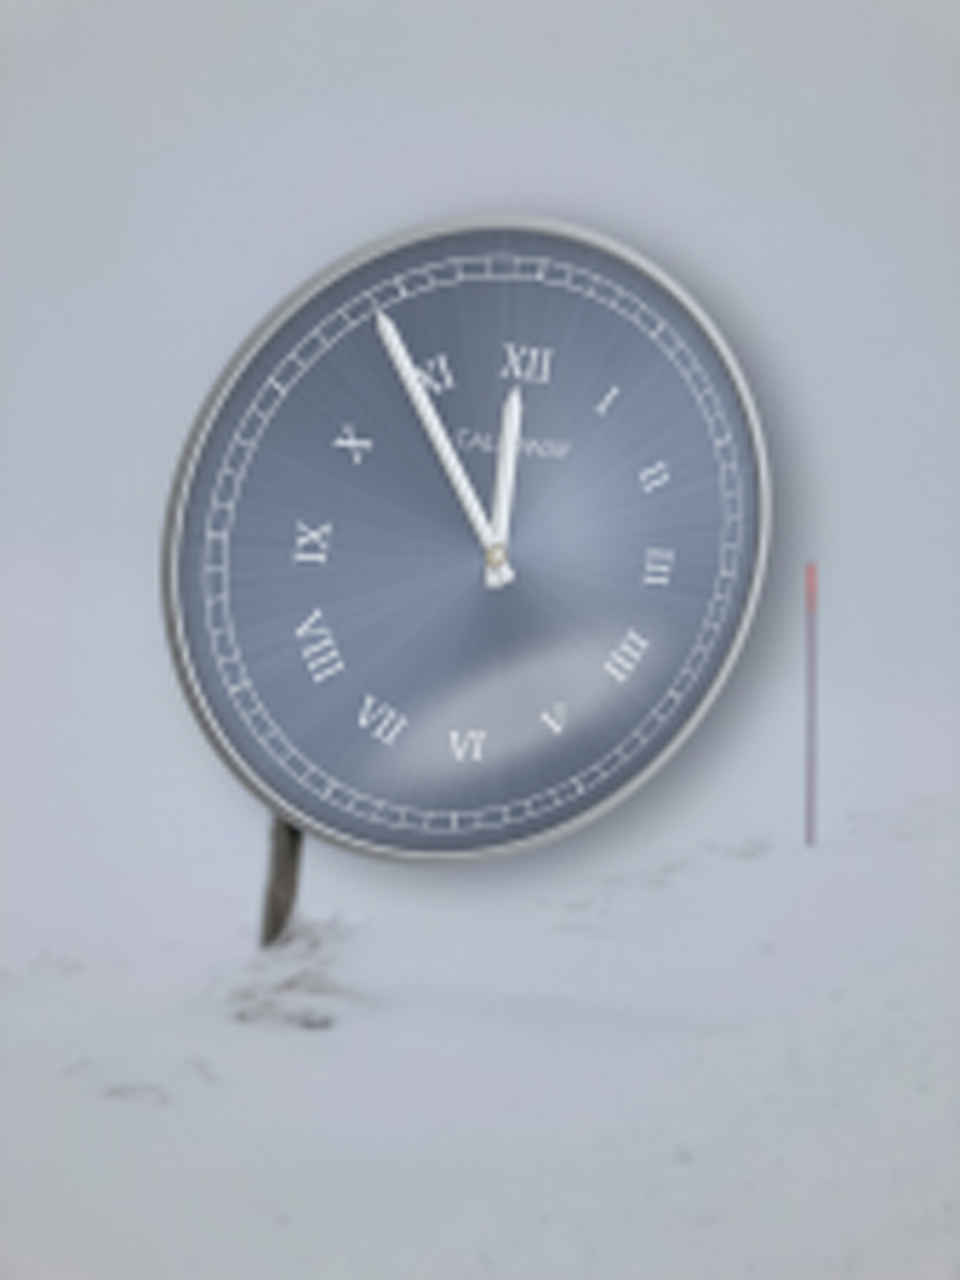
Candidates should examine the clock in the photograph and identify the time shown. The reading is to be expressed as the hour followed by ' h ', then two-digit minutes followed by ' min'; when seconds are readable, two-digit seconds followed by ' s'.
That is 11 h 54 min
